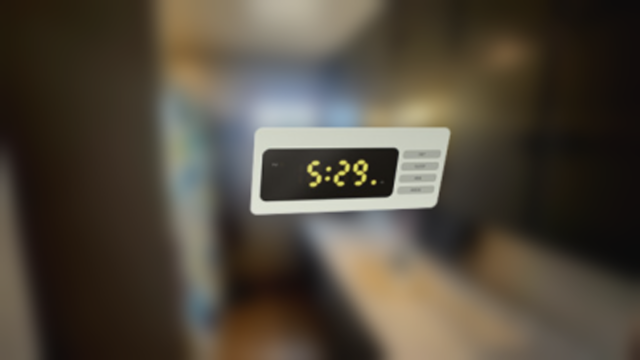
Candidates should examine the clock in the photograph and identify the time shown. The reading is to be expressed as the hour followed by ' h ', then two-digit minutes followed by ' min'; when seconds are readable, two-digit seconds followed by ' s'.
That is 5 h 29 min
